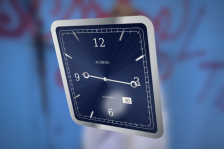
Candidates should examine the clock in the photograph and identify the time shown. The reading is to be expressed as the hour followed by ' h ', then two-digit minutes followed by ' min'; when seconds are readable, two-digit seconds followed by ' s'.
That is 9 h 16 min
